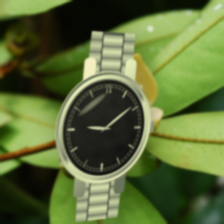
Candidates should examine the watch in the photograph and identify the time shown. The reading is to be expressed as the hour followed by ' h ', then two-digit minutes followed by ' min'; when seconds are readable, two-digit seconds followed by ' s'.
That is 9 h 09 min
